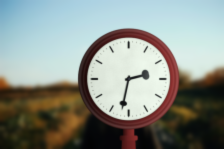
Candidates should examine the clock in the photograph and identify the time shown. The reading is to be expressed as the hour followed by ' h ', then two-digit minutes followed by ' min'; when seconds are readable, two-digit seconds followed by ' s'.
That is 2 h 32 min
